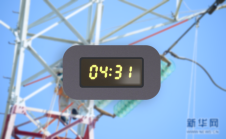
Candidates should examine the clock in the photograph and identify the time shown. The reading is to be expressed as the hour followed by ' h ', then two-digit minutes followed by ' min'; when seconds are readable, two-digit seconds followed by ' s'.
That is 4 h 31 min
